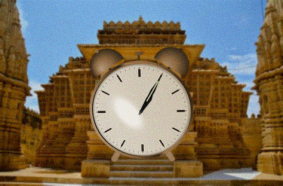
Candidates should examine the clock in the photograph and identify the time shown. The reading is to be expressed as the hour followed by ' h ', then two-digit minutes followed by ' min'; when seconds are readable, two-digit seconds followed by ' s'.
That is 1 h 05 min
